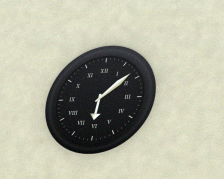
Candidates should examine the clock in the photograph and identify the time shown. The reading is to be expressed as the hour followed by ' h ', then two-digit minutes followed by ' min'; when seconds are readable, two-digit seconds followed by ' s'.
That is 6 h 08 min
